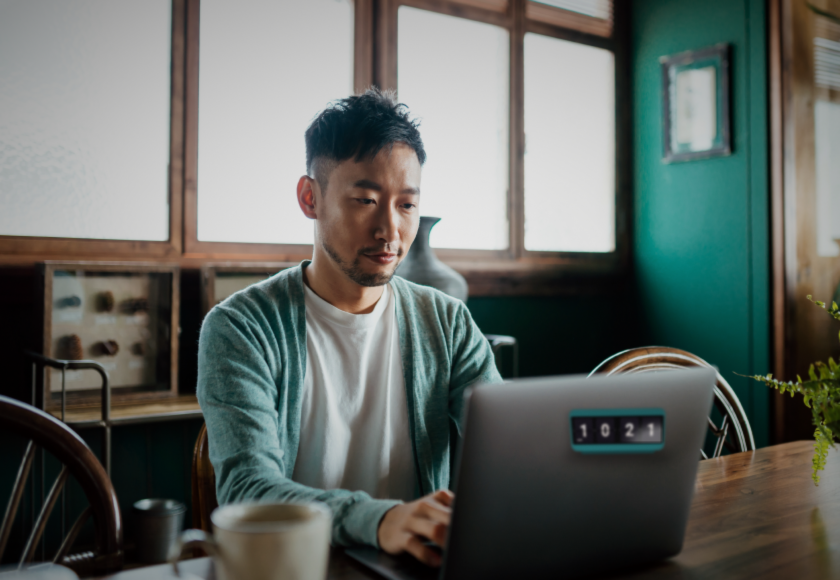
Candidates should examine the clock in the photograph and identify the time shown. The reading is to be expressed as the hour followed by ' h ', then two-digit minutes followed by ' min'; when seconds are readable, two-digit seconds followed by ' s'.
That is 10 h 21 min
